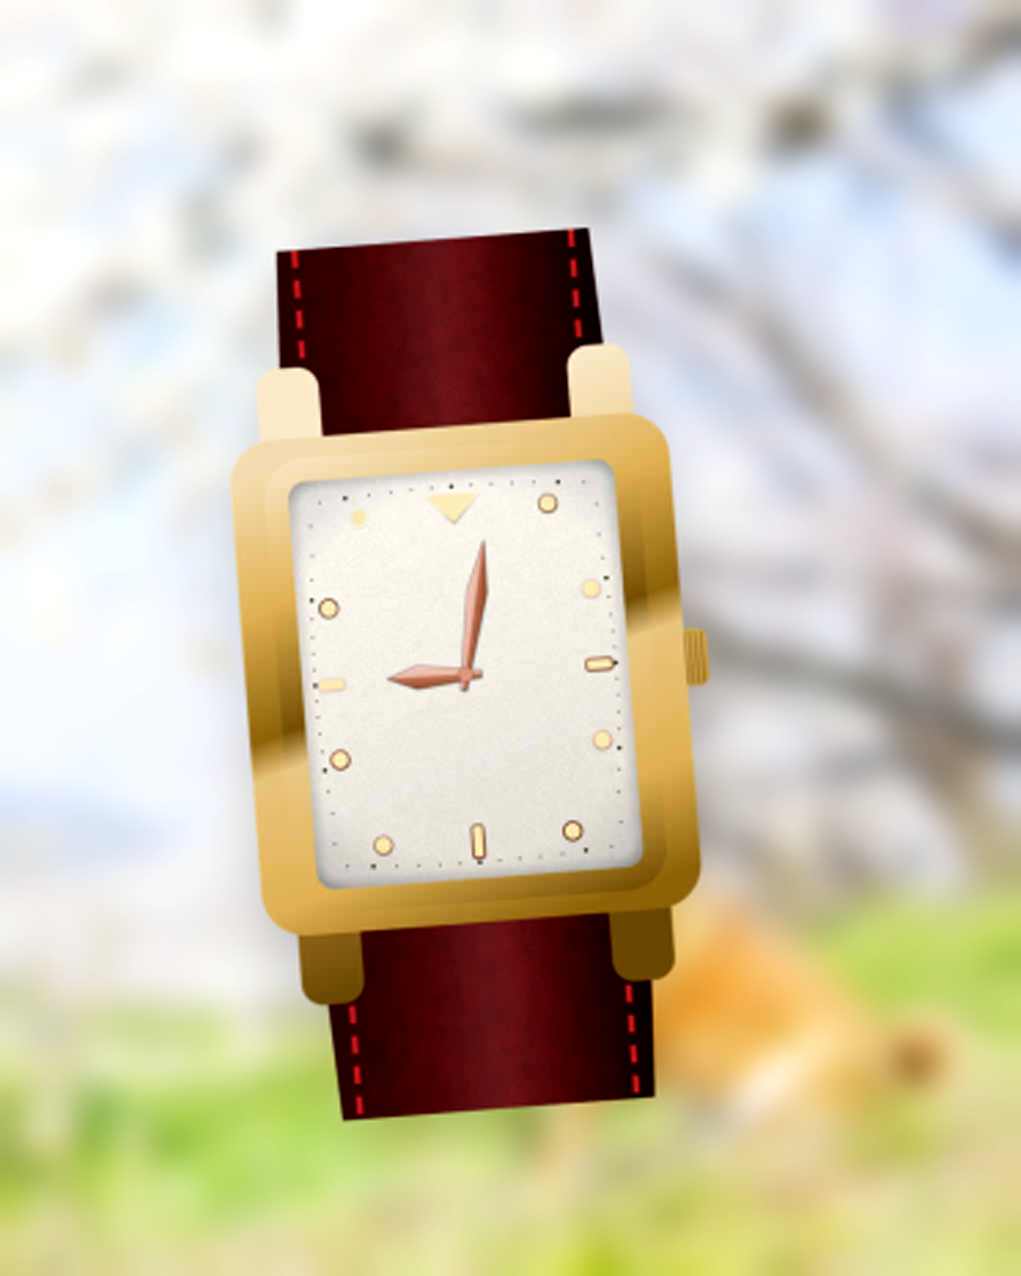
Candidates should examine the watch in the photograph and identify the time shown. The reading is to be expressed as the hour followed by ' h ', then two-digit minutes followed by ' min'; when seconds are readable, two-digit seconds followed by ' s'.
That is 9 h 02 min
